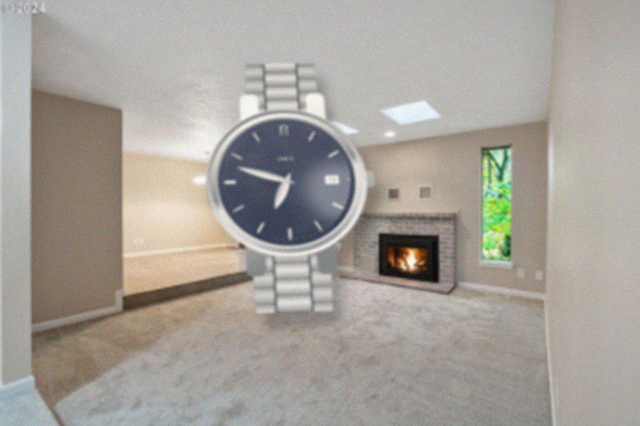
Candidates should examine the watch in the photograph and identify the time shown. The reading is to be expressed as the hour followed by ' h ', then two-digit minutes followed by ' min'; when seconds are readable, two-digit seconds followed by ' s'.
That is 6 h 48 min
